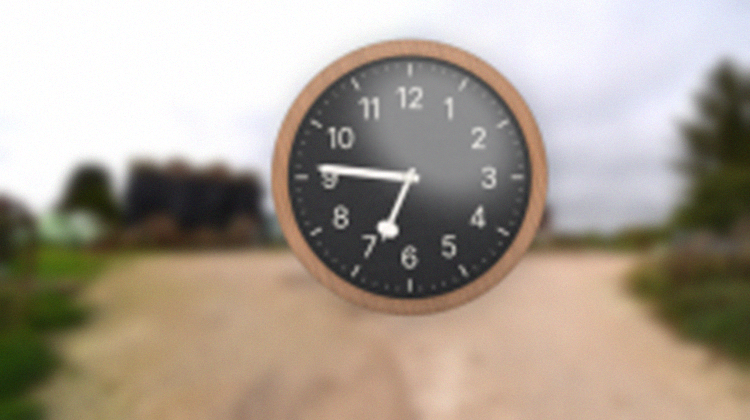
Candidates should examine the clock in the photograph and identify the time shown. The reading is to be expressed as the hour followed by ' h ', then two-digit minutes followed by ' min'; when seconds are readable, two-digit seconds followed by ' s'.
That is 6 h 46 min
